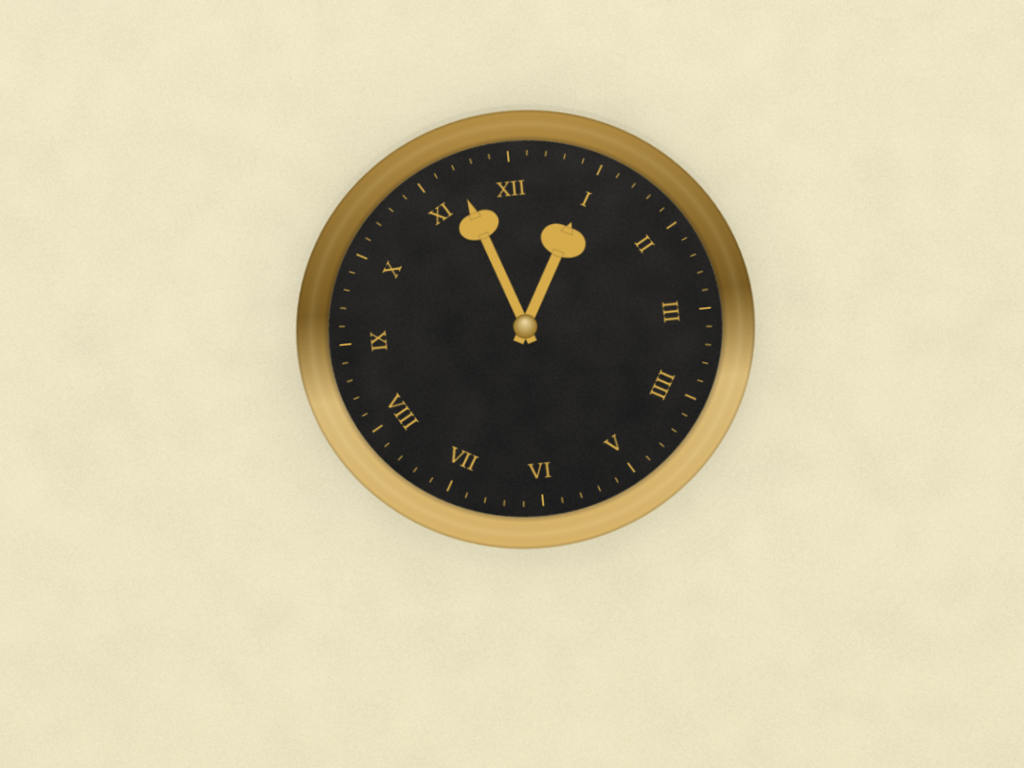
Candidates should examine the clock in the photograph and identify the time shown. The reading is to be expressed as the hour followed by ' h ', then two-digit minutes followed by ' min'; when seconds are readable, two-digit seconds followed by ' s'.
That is 12 h 57 min
